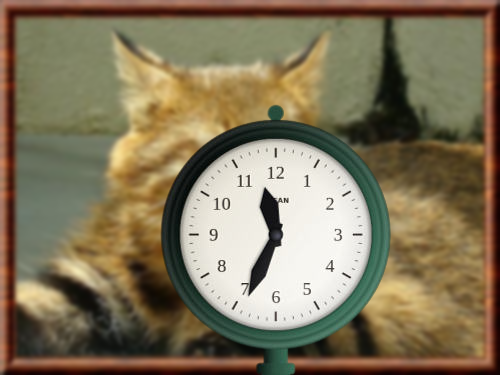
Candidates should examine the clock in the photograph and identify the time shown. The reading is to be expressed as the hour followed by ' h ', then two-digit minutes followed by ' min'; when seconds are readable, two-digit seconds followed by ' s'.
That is 11 h 34 min
